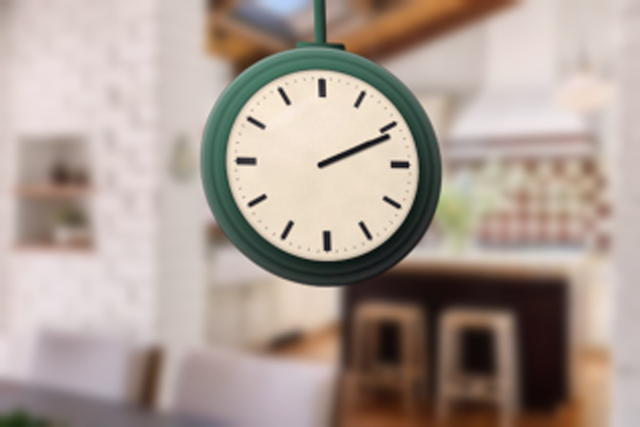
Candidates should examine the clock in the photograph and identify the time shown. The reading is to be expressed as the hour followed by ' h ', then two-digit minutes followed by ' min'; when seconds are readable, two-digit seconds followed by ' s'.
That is 2 h 11 min
